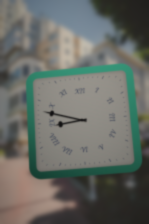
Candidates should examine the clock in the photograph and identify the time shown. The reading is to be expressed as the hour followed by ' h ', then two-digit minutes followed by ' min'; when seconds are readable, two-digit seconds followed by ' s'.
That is 8 h 48 min
